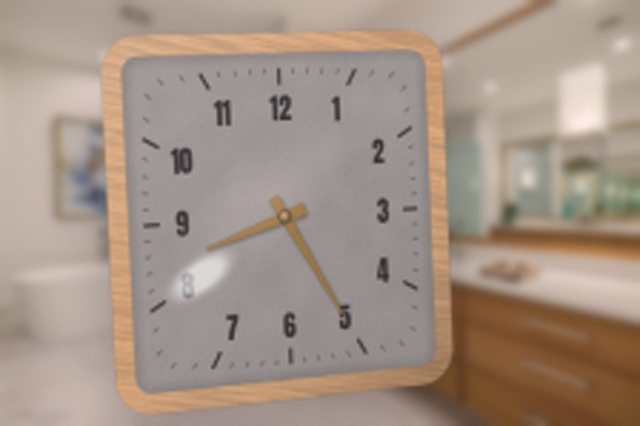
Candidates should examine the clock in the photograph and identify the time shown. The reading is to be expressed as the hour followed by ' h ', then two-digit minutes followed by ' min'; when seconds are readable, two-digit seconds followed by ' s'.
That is 8 h 25 min
